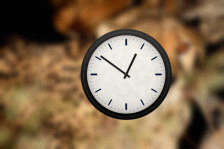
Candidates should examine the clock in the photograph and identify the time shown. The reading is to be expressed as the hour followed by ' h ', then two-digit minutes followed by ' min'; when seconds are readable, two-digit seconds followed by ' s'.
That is 12 h 51 min
